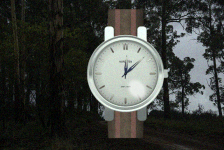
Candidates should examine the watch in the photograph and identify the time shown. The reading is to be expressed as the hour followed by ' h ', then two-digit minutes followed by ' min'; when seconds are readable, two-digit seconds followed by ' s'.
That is 12 h 08 min
